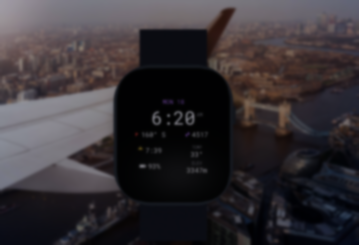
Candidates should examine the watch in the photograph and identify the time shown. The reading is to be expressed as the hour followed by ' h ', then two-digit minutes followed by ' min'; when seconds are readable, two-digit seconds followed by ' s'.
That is 6 h 20 min
